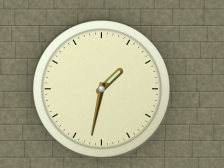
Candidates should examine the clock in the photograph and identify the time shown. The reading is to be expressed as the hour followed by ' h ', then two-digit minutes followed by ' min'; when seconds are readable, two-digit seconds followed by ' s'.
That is 1 h 32 min
